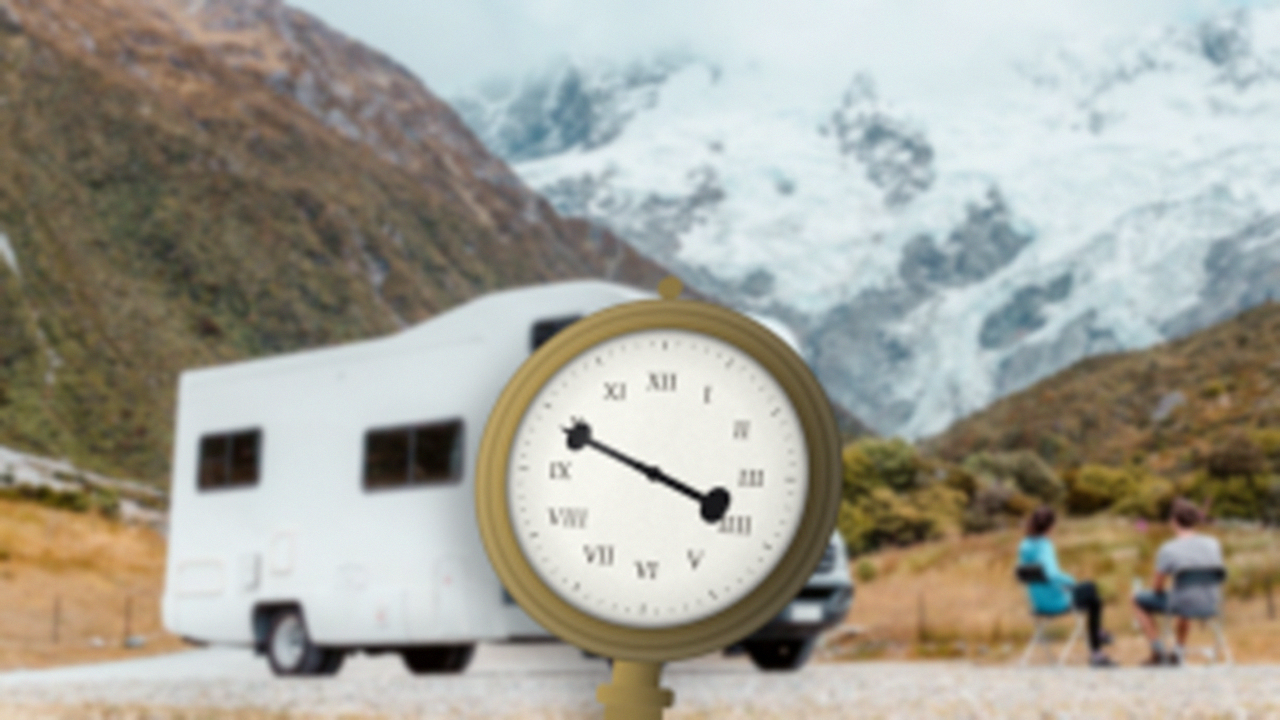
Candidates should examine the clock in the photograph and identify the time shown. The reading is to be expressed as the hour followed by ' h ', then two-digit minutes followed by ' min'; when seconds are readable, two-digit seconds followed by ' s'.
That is 3 h 49 min
